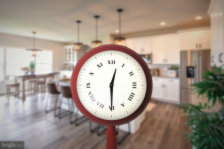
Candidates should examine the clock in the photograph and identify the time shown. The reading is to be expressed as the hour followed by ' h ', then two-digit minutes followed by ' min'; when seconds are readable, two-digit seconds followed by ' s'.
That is 12 h 30 min
